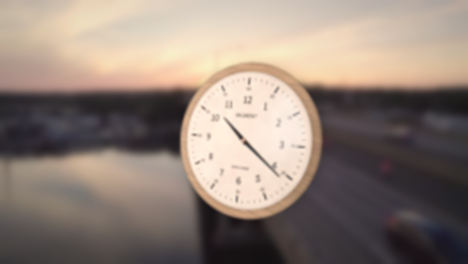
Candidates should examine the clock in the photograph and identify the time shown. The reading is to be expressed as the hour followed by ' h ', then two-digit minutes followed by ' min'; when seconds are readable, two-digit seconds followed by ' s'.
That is 10 h 21 min
